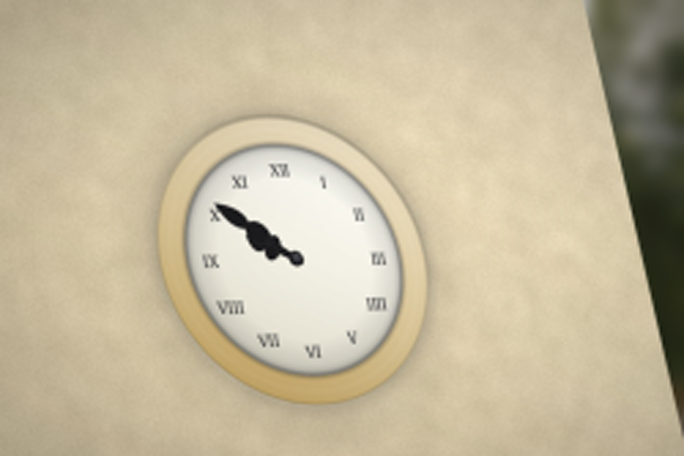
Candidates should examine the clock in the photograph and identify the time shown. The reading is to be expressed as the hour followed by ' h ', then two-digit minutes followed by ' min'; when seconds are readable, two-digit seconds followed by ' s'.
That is 9 h 51 min
